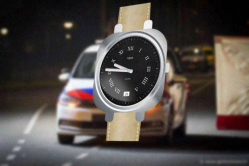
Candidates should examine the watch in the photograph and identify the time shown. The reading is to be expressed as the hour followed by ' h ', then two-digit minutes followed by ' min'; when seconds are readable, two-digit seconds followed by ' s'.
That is 9 h 46 min
